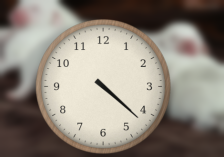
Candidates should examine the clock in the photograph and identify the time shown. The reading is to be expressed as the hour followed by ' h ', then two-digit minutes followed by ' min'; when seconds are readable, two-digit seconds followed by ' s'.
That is 4 h 22 min
